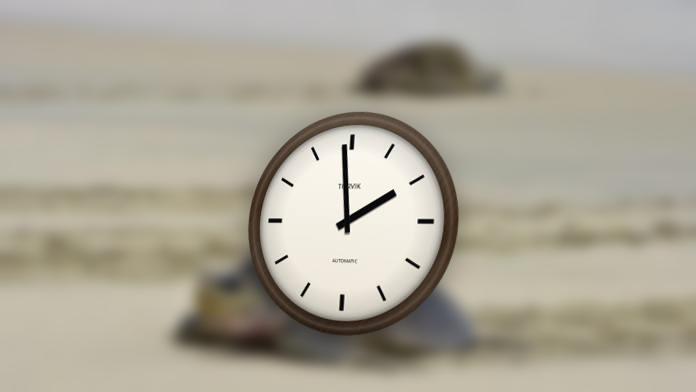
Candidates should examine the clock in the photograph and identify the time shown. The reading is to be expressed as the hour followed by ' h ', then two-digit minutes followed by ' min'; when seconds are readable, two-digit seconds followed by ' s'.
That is 1 h 59 min
